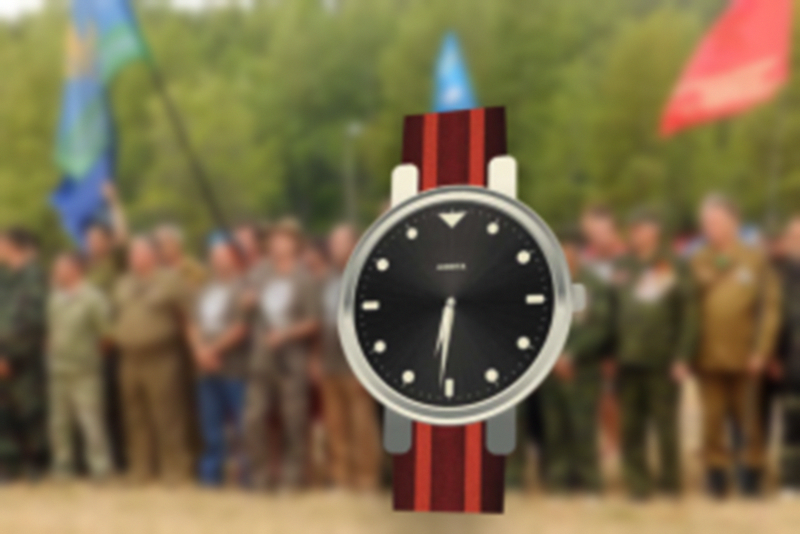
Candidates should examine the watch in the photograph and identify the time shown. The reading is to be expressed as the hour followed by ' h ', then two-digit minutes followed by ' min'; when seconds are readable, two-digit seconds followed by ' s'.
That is 6 h 31 min
